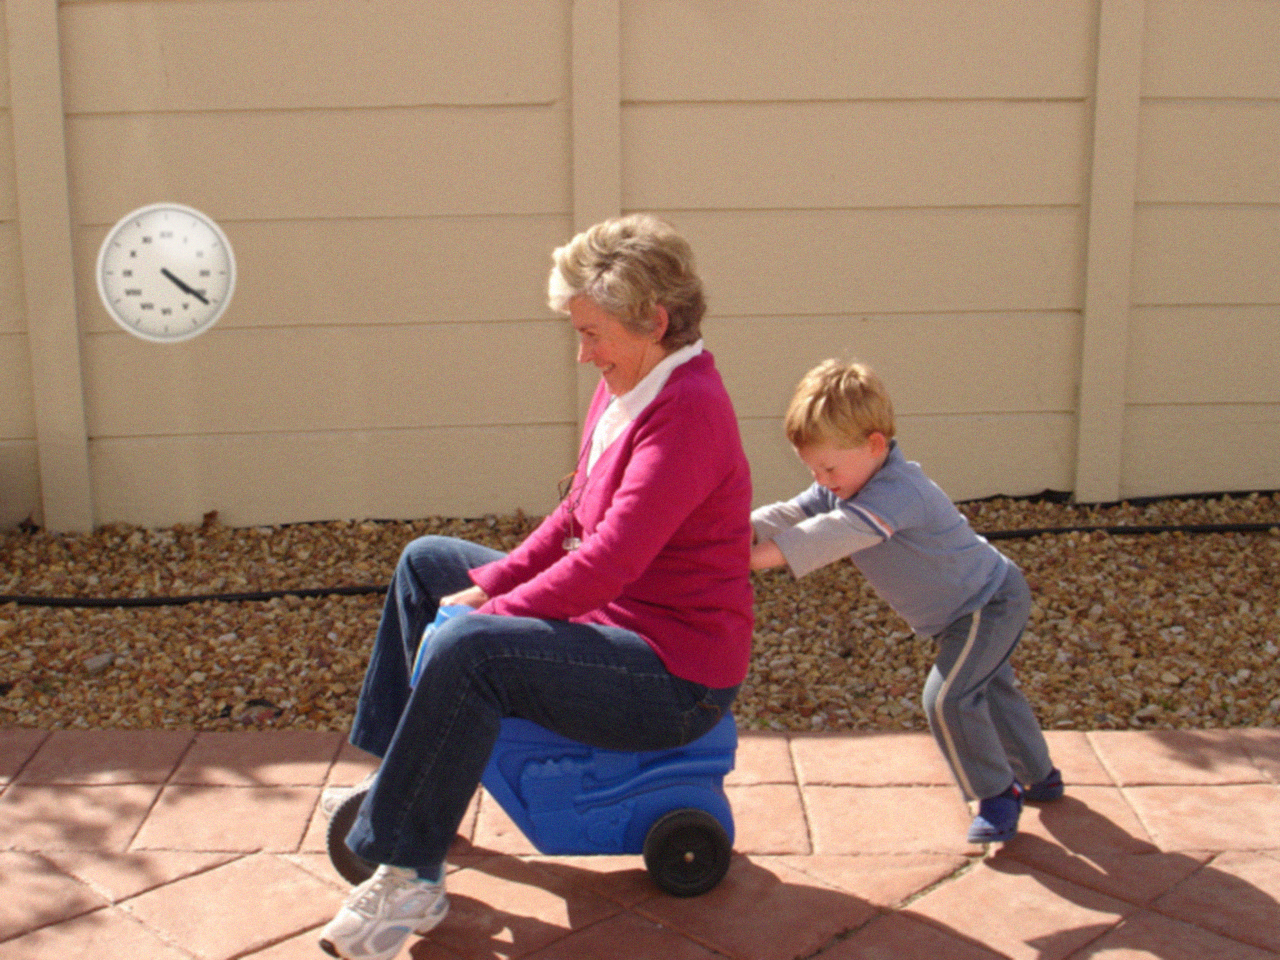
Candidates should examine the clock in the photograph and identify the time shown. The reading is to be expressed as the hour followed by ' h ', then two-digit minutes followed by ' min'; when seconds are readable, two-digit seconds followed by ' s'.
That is 4 h 21 min
